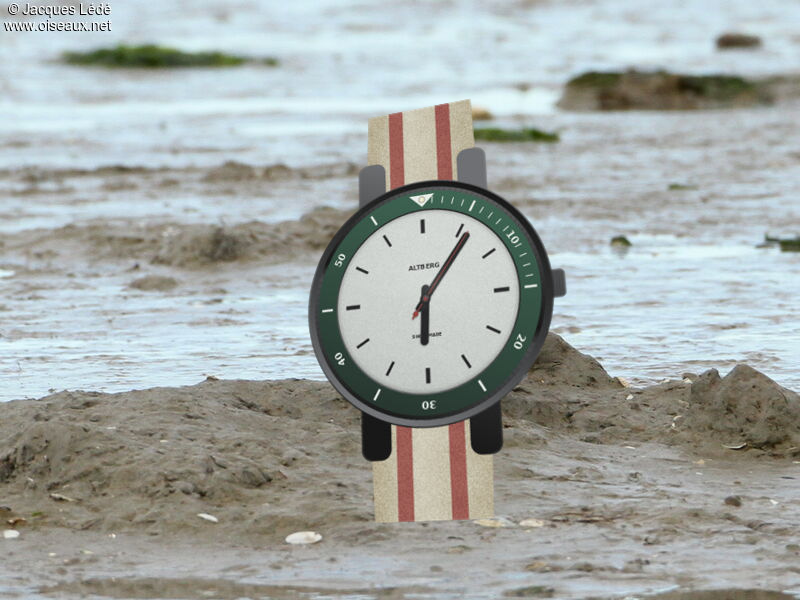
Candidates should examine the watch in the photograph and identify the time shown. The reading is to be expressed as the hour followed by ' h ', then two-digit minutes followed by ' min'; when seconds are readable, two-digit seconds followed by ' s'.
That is 6 h 06 min 06 s
